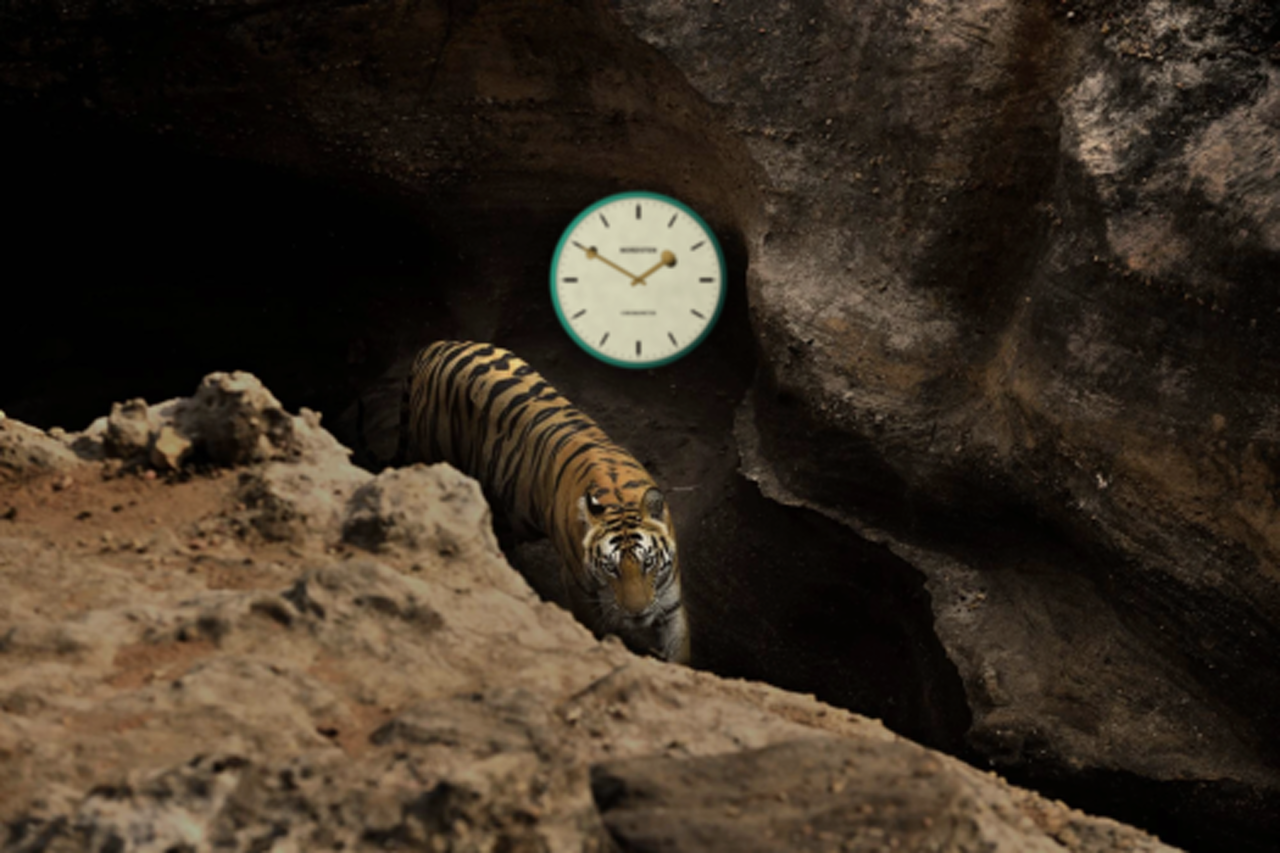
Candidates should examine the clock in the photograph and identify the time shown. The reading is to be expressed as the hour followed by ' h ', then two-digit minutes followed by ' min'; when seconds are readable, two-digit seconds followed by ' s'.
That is 1 h 50 min
